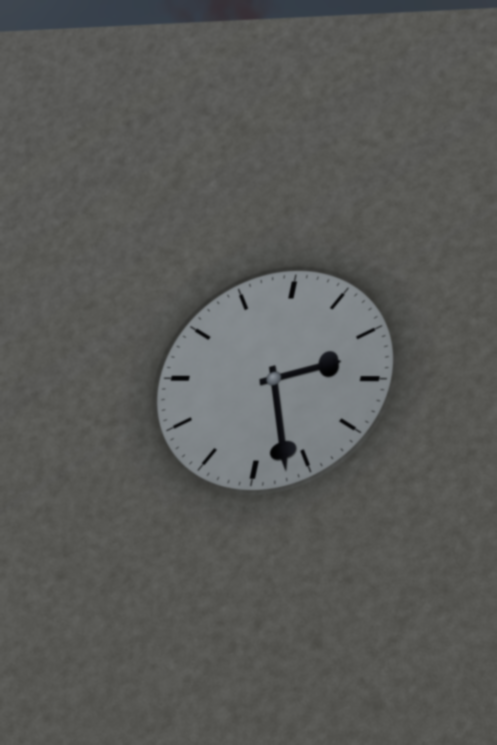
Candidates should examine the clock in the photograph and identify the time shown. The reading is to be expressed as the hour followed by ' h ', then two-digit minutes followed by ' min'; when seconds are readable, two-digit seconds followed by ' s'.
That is 2 h 27 min
